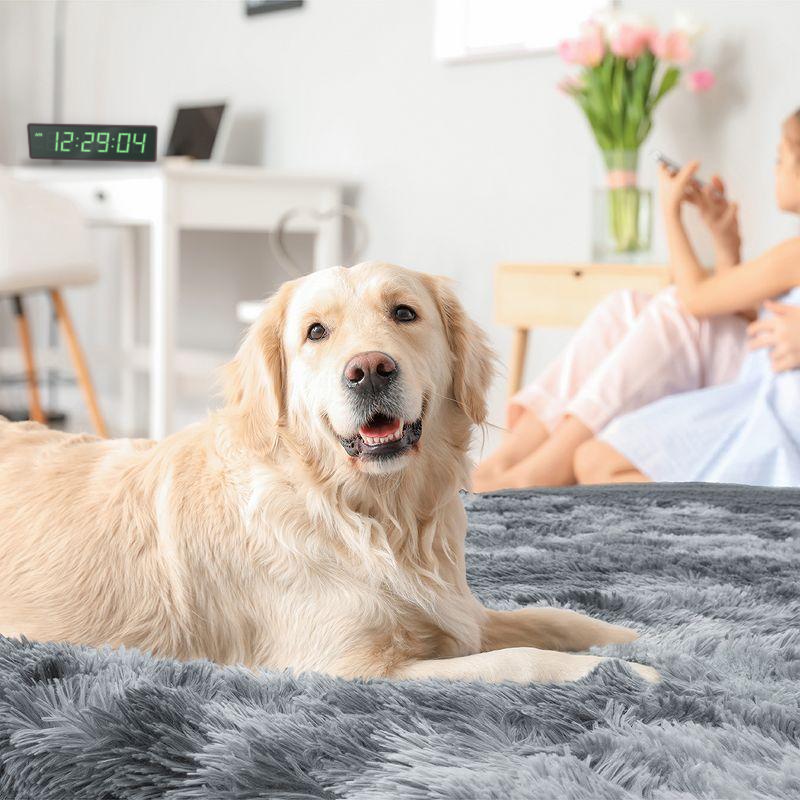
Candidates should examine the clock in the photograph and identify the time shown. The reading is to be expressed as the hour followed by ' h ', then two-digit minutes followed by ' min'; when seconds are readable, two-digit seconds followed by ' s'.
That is 12 h 29 min 04 s
